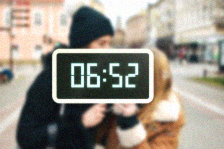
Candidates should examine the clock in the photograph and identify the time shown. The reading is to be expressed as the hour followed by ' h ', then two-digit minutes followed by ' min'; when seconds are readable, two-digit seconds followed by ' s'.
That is 6 h 52 min
